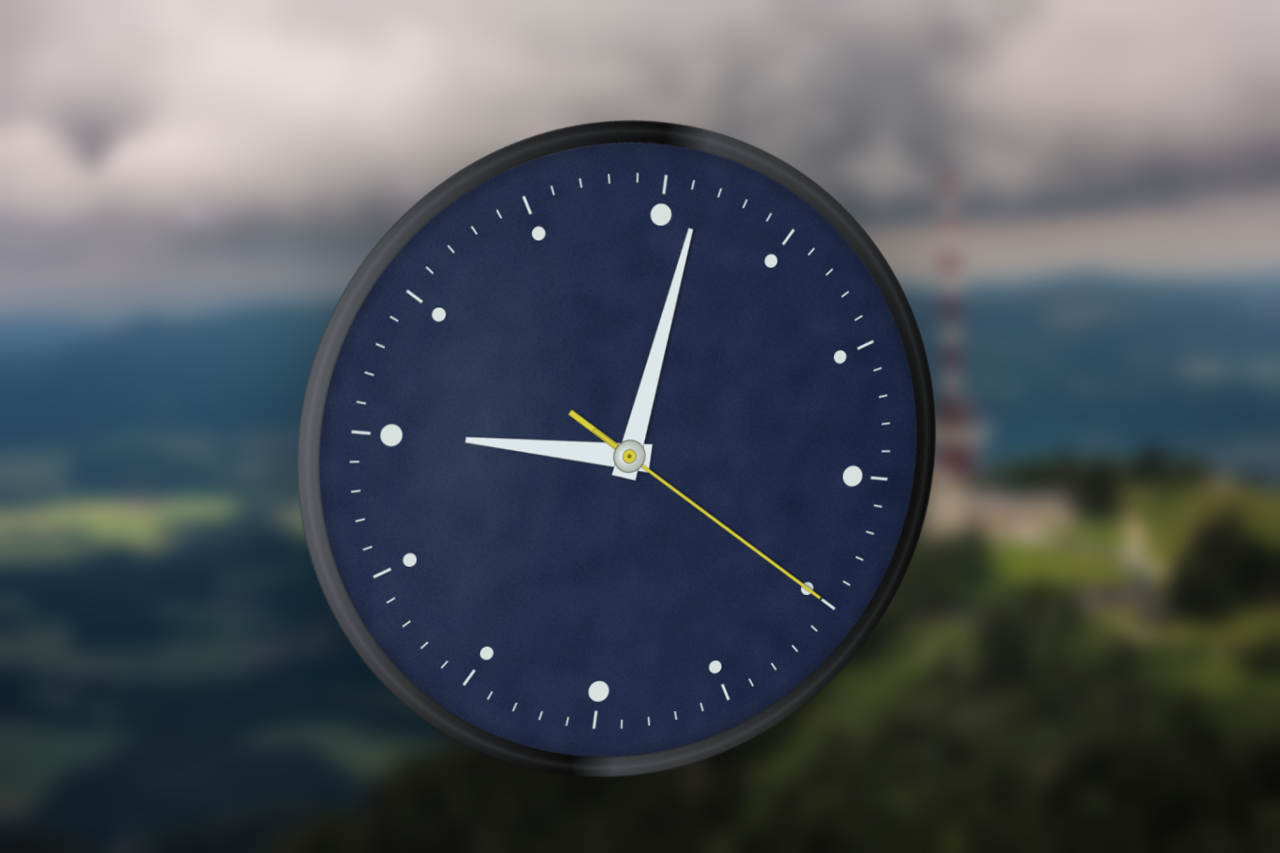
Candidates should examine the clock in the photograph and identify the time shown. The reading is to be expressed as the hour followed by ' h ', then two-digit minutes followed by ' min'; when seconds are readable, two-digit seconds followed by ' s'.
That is 9 h 01 min 20 s
